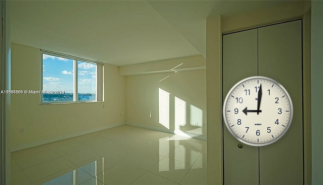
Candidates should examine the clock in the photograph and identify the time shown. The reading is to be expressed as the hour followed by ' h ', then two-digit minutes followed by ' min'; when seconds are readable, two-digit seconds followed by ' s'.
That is 9 h 01 min
